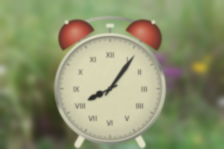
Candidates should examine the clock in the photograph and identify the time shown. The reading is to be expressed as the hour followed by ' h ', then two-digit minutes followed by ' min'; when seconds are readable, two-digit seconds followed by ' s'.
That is 8 h 06 min
